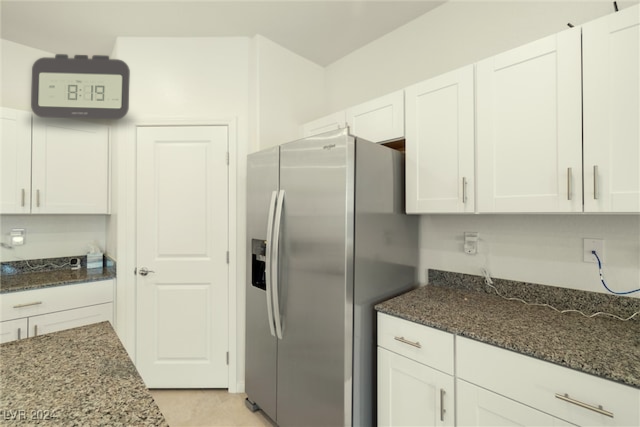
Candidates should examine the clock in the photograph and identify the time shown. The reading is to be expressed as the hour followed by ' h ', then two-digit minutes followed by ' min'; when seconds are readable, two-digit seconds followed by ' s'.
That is 8 h 19 min
